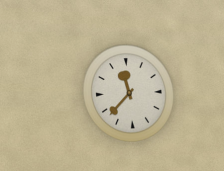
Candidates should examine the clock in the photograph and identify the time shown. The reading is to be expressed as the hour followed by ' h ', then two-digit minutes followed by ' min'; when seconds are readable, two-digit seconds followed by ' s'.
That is 11 h 38 min
